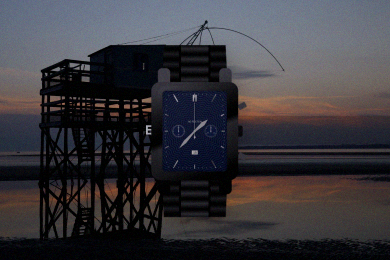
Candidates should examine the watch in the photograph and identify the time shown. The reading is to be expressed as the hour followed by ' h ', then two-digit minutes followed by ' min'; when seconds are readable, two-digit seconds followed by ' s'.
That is 1 h 37 min
